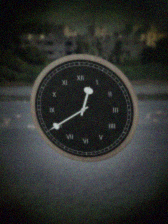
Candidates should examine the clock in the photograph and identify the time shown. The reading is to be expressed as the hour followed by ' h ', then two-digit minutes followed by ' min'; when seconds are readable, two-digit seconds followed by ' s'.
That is 12 h 40 min
